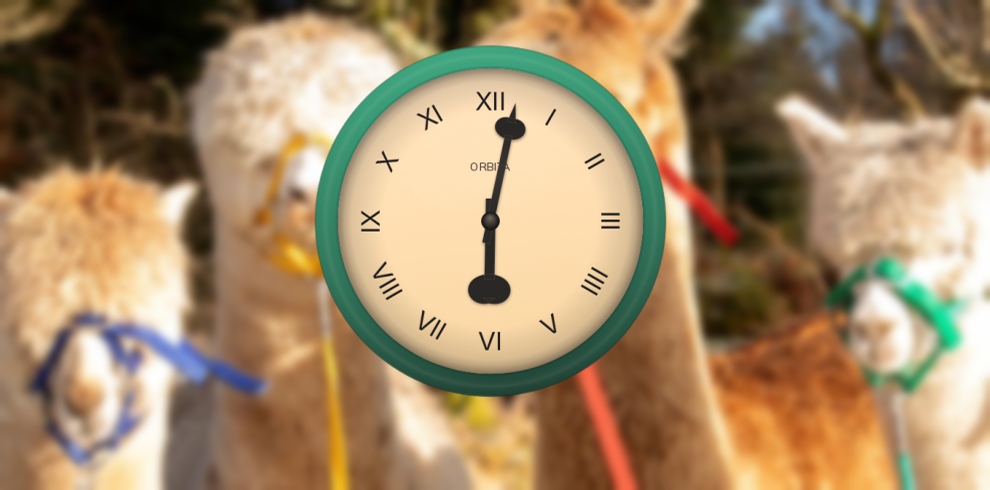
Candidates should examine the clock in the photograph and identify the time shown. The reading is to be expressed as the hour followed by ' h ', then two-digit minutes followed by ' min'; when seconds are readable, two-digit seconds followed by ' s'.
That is 6 h 02 min
